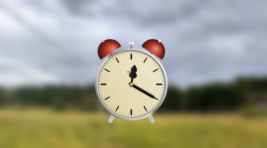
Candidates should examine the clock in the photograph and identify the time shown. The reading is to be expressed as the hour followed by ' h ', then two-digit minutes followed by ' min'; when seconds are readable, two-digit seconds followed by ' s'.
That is 12 h 20 min
